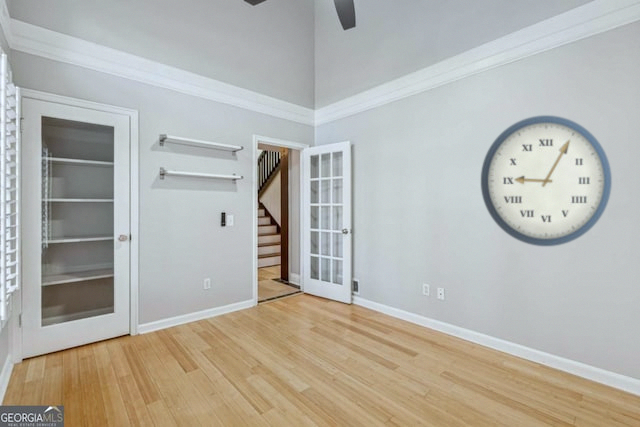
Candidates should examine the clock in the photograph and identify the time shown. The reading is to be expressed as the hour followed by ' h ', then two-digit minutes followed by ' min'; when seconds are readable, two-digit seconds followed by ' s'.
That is 9 h 05 min
